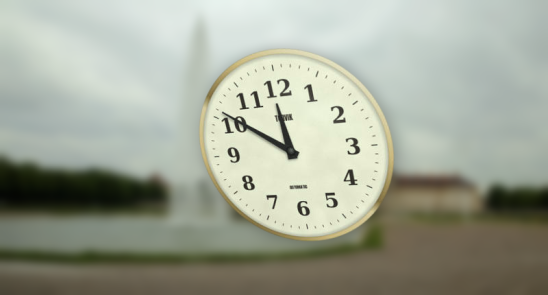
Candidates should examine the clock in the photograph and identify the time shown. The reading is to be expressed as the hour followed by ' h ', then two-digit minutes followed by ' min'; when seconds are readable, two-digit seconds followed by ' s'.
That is 11 h 51 min
